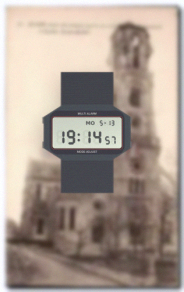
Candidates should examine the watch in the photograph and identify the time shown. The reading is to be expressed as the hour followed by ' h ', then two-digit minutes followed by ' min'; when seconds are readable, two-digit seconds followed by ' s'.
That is 19 h 14 min 57 s
